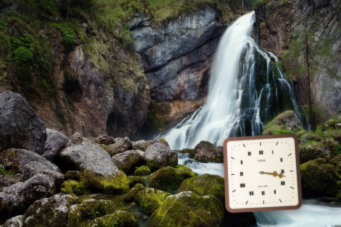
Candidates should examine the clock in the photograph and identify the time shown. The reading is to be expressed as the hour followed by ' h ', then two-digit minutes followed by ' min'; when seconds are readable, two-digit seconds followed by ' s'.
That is 3 h 17 min
